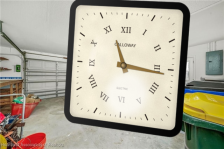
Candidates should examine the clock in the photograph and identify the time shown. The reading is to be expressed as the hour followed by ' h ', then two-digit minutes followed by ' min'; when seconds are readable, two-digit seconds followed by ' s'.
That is 11 h 16 min
